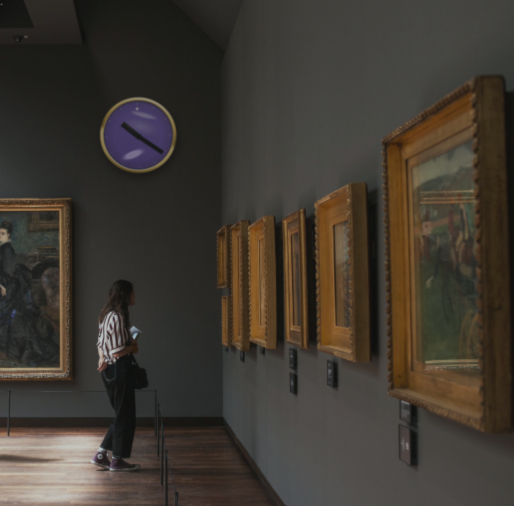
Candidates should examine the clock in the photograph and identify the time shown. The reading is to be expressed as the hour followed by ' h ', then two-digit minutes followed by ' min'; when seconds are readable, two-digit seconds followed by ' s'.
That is 10 h 21 min
